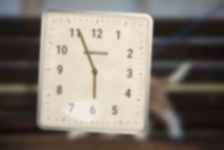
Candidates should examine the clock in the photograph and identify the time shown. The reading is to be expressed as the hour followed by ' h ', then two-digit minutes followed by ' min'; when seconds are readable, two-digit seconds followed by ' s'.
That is 5 h 56 min
